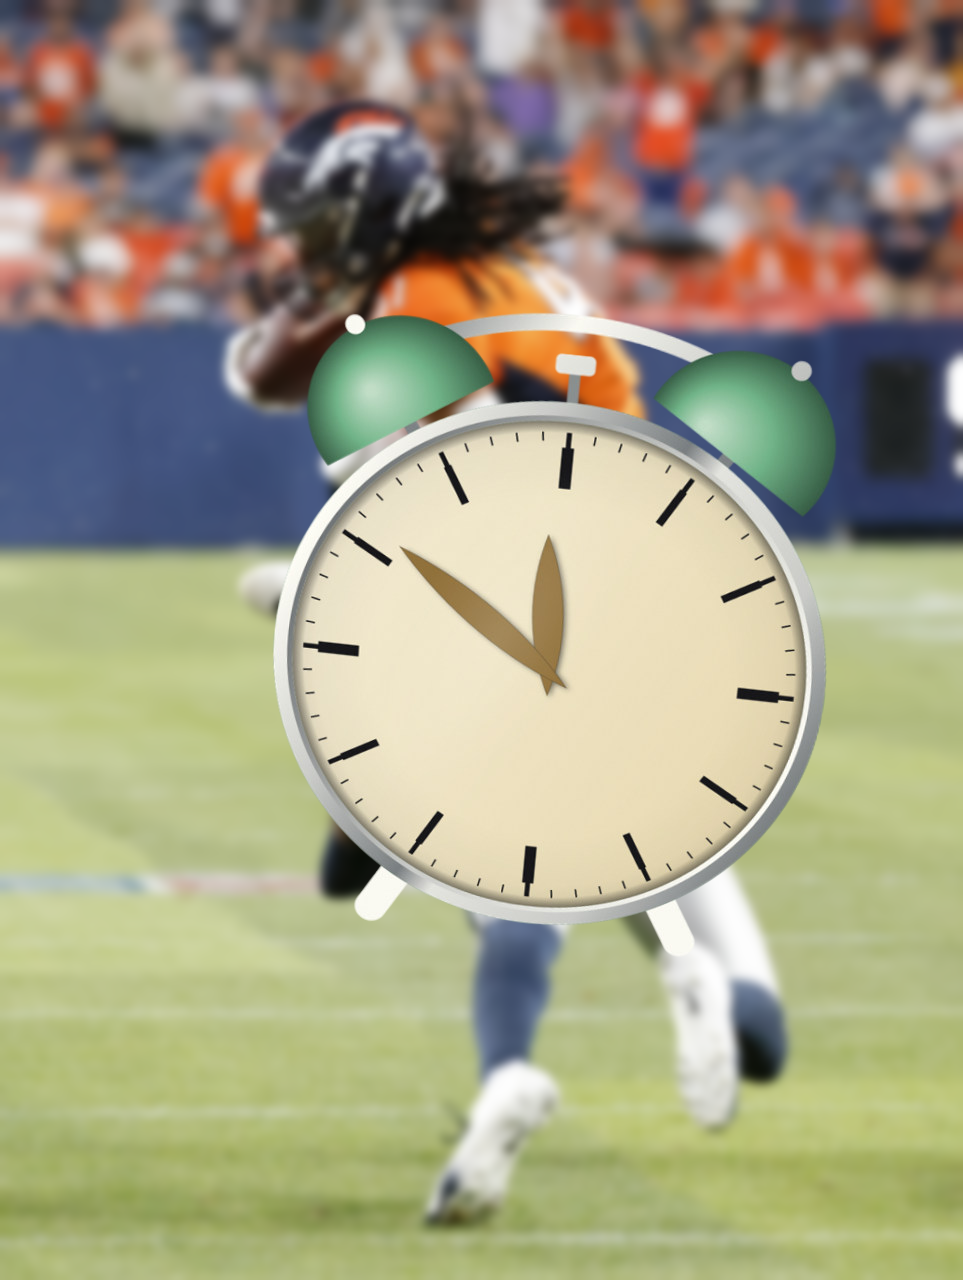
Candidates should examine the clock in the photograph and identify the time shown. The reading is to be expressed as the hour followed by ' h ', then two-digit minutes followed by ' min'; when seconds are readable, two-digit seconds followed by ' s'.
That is 11 h 51 min
